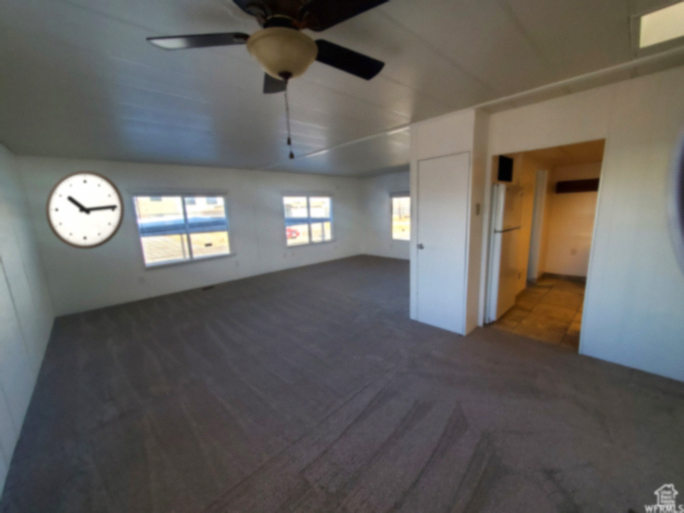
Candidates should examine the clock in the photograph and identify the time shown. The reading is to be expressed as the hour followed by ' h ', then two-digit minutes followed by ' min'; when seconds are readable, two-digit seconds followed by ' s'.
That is 10 h 14 min
